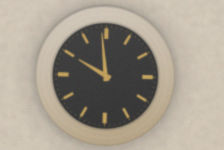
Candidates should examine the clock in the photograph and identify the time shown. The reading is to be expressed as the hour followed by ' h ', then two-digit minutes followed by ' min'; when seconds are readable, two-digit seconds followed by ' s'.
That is 9 h 59 min
